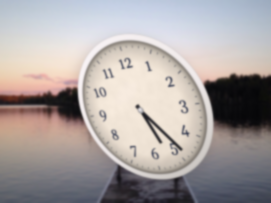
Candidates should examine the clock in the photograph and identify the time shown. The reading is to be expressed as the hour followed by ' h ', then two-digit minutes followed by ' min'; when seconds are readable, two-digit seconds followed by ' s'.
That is 5 h 24 min
